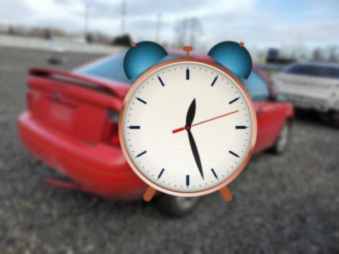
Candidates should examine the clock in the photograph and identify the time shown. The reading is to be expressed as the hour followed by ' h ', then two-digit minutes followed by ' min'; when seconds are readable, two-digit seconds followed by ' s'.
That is 12 h 27 min 12 s
